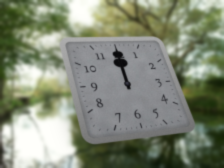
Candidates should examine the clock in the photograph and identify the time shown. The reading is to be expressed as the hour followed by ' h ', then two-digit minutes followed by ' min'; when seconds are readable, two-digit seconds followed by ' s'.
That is 12 h 00 min
